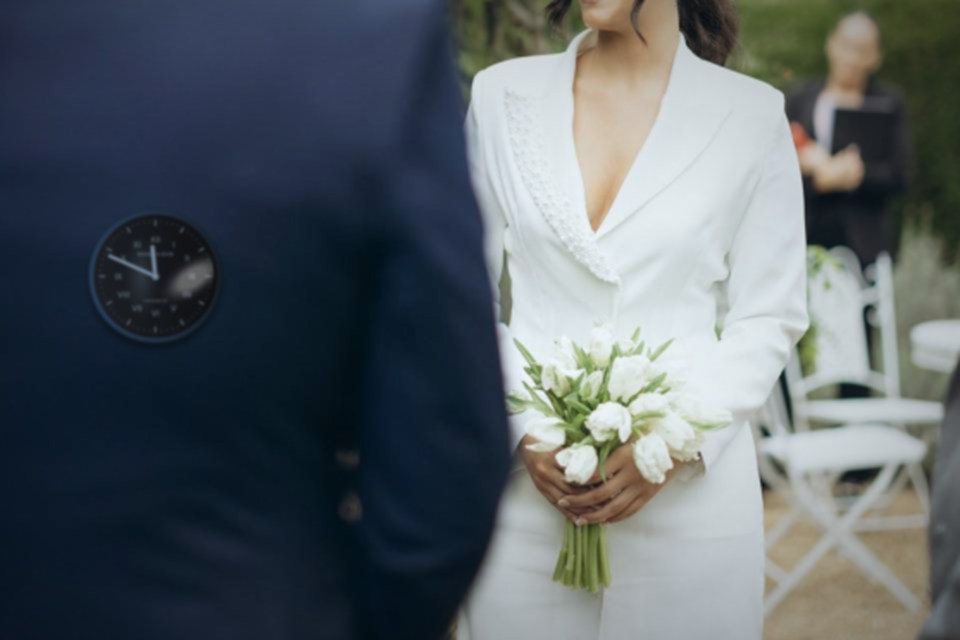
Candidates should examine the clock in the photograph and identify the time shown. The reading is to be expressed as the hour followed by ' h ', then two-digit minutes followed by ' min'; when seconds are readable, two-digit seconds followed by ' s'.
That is 11 h 49 min
